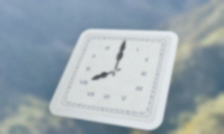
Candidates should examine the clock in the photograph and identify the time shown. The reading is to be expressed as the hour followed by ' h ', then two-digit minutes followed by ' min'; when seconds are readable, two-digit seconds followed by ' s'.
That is 8 h 00 min
